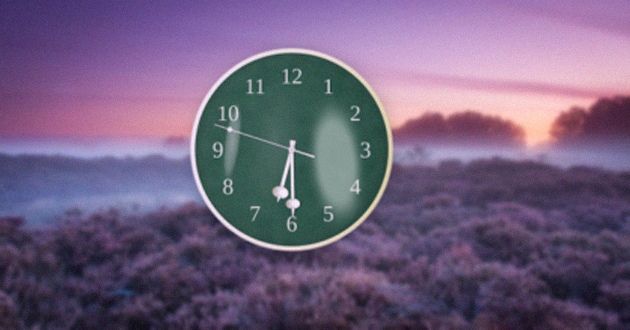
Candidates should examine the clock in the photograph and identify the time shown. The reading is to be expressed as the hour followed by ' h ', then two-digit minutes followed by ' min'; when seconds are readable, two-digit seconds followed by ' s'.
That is 6 h 29 min 48 s
